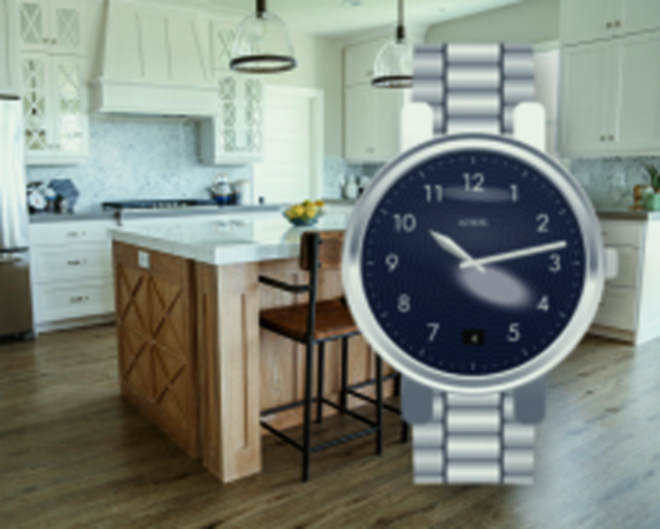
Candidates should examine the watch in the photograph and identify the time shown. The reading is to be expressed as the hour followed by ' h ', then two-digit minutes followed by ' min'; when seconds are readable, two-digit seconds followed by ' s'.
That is 10 h 13 min
